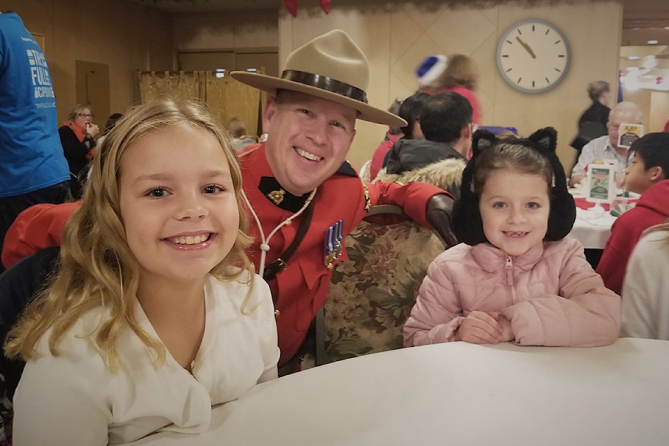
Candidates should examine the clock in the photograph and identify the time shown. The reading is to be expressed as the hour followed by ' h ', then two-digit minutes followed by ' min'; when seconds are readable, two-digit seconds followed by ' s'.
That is 10 h 53 min
